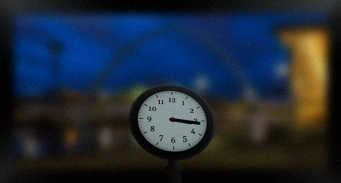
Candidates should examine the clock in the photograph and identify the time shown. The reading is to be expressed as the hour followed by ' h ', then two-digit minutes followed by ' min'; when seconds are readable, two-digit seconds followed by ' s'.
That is 3 h 16 min
